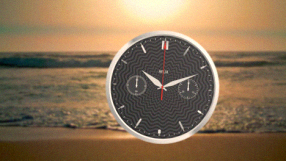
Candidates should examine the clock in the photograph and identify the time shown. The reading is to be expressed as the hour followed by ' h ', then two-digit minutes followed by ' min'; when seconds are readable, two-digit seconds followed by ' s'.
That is 10 h 11 min
